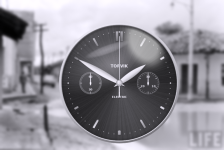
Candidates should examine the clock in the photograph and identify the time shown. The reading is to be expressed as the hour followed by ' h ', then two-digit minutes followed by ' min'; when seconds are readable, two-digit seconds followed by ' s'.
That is 1 h 50 min
